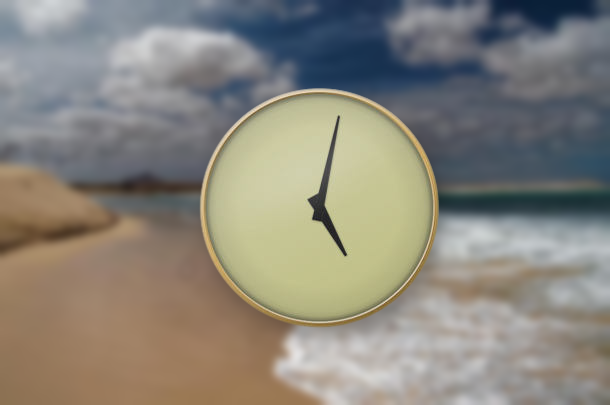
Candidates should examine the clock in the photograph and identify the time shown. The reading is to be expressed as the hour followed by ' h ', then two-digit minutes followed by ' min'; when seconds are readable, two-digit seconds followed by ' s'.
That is 5 h 02 min
